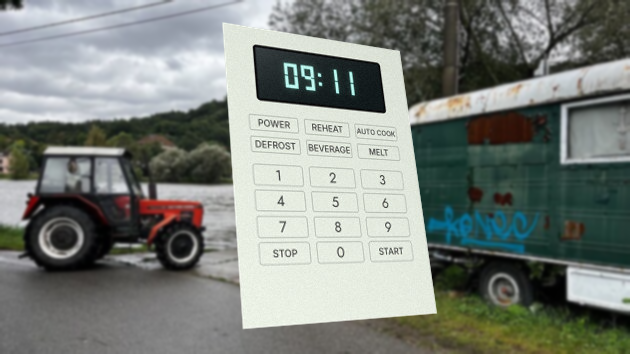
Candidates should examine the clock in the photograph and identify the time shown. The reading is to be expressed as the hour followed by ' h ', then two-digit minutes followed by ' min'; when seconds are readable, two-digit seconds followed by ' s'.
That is 9 h 11 min
